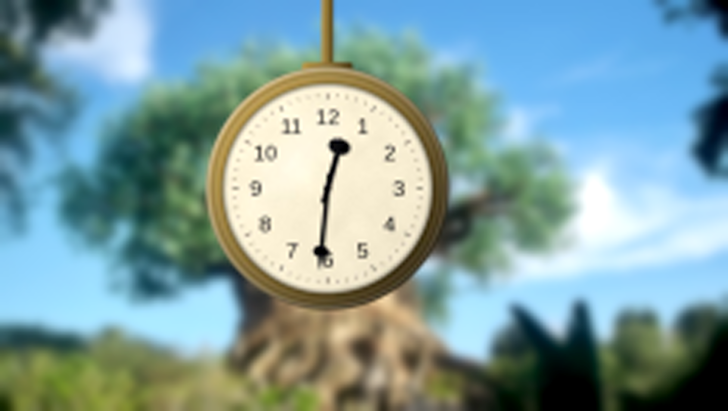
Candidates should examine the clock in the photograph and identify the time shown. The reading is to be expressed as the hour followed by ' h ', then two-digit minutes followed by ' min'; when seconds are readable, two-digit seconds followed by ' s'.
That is 12 h 31 min
